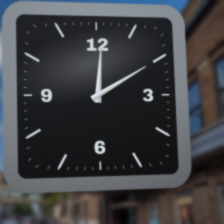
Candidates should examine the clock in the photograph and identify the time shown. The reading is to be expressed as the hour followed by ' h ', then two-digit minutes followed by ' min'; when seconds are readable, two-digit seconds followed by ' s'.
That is 12 h 10 min
